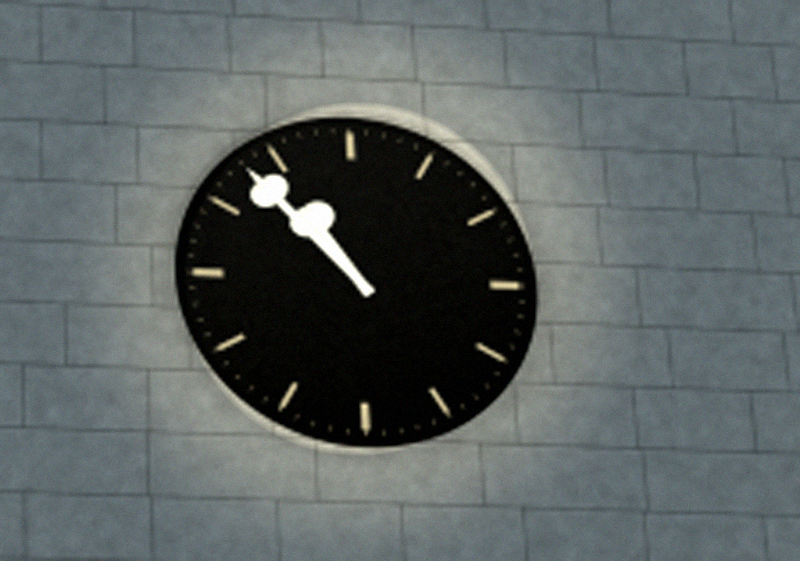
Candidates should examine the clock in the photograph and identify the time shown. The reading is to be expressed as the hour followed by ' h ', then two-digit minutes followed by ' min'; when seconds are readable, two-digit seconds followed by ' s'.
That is 10 h 53 min
